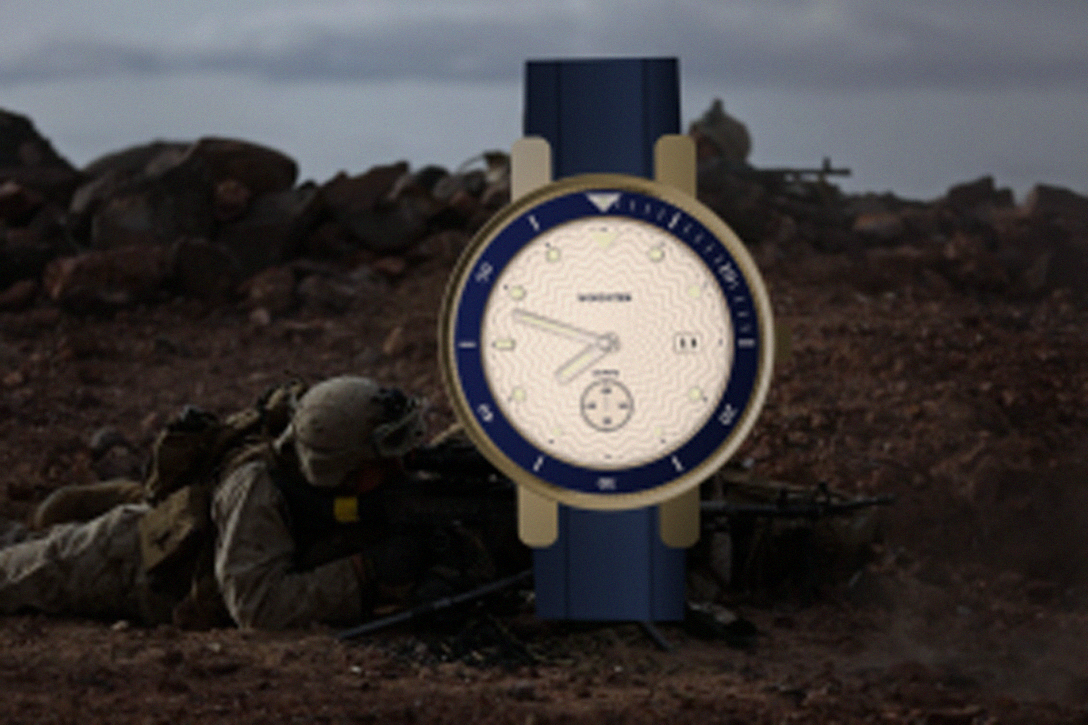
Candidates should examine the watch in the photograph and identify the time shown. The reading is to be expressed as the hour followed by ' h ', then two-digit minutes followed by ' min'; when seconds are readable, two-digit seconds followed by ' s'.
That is 7 h 48 min
